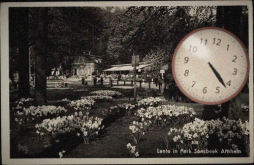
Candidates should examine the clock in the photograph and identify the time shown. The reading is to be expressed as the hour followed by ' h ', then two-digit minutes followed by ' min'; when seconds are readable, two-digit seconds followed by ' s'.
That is 4 h 22 min
